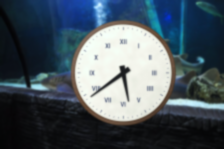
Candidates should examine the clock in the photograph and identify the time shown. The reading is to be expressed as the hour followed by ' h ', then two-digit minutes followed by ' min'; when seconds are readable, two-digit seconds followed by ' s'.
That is 5 h 39 min
